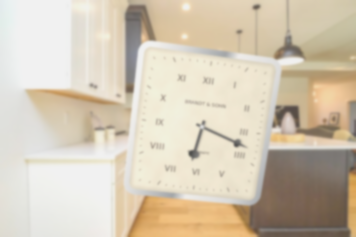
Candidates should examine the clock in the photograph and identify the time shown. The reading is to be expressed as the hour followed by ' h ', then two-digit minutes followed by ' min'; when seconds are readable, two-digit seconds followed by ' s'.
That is 6 h 18 min
